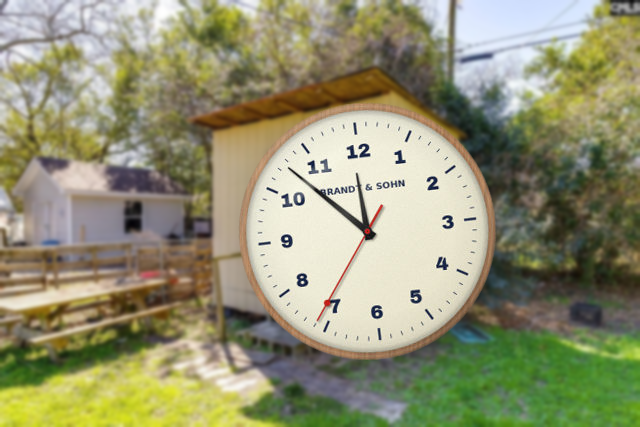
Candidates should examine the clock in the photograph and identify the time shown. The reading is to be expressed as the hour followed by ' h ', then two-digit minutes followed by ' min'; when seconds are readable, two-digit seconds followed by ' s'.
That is 11 h 52 min 36 s
